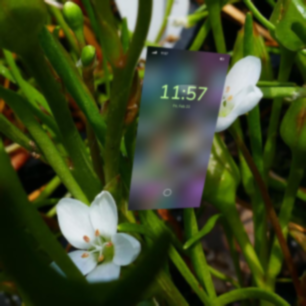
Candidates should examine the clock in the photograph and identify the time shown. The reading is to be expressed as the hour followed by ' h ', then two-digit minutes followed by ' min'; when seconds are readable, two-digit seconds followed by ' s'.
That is 11 h 57 min
